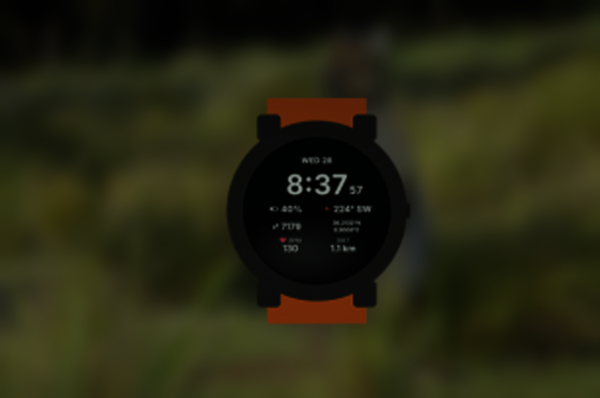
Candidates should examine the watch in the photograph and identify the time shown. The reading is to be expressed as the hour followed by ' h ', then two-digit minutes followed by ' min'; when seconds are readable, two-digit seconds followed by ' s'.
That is 8 h 37 min
